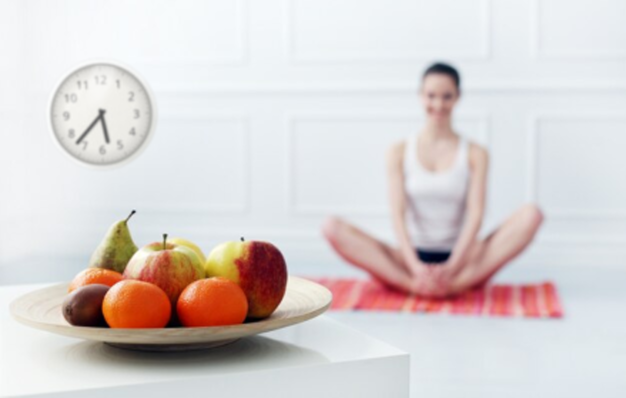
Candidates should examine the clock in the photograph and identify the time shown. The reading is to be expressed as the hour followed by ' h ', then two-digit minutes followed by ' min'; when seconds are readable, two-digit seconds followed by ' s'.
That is 5 h 37 min
